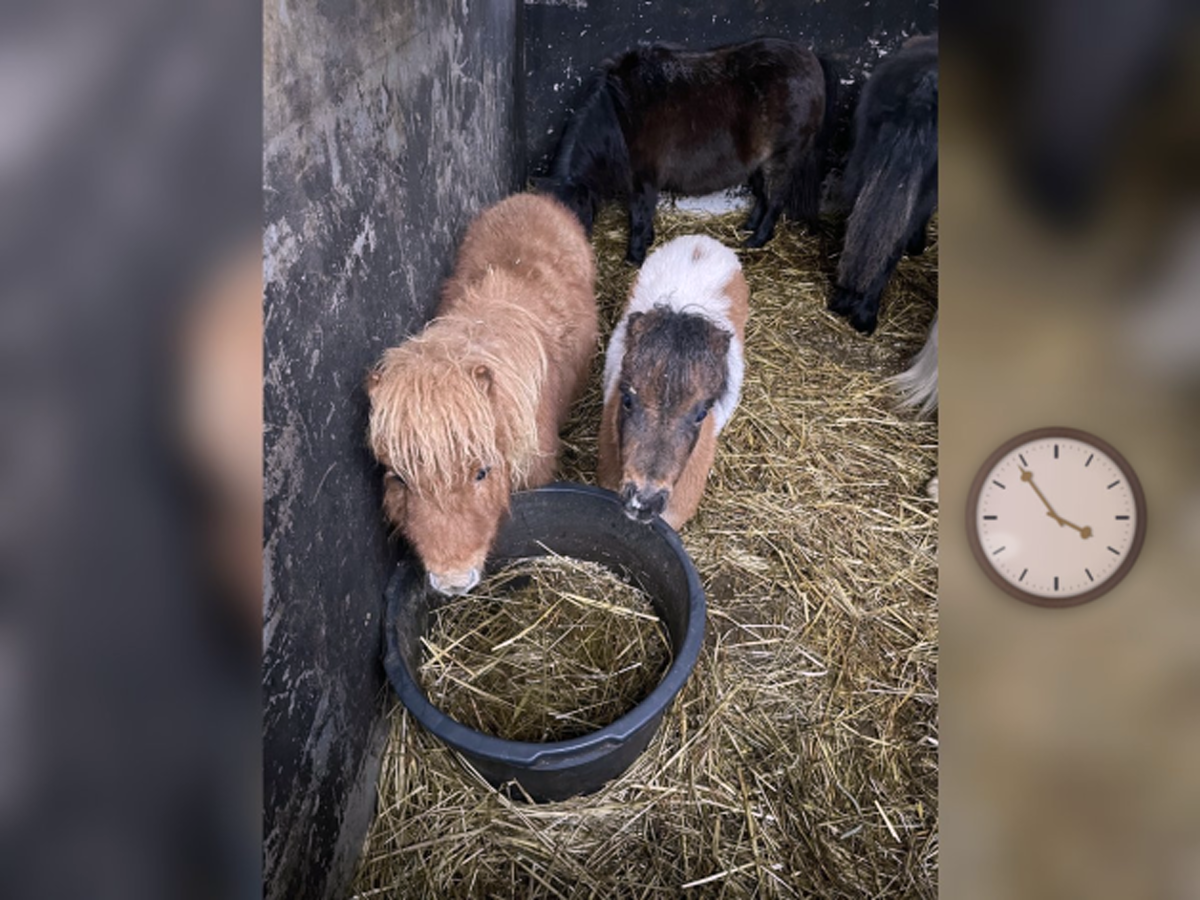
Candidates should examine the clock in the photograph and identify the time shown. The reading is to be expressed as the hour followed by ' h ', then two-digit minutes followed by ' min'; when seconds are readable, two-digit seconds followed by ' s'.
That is 3 h 54 min
